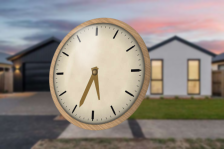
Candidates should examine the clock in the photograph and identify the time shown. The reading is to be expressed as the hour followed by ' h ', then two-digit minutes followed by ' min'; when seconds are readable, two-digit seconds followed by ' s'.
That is 5 h 34 min
